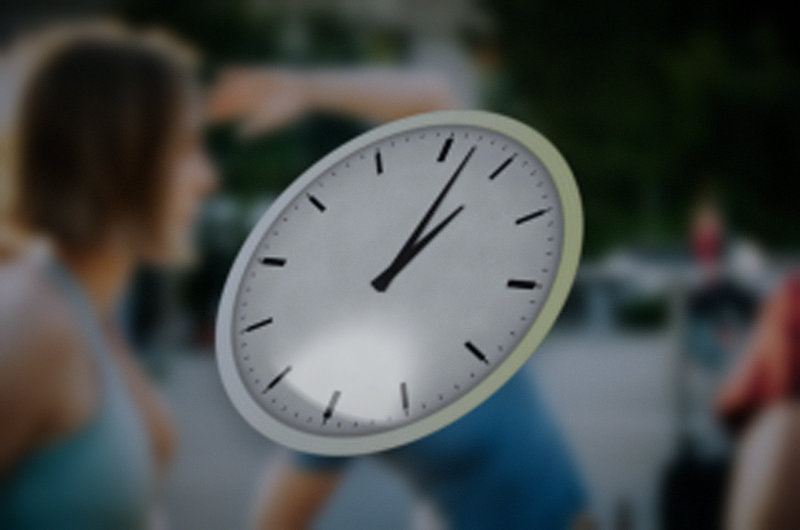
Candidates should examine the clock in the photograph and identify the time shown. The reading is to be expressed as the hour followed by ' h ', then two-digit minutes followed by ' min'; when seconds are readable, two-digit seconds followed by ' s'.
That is 1 h 02 min
